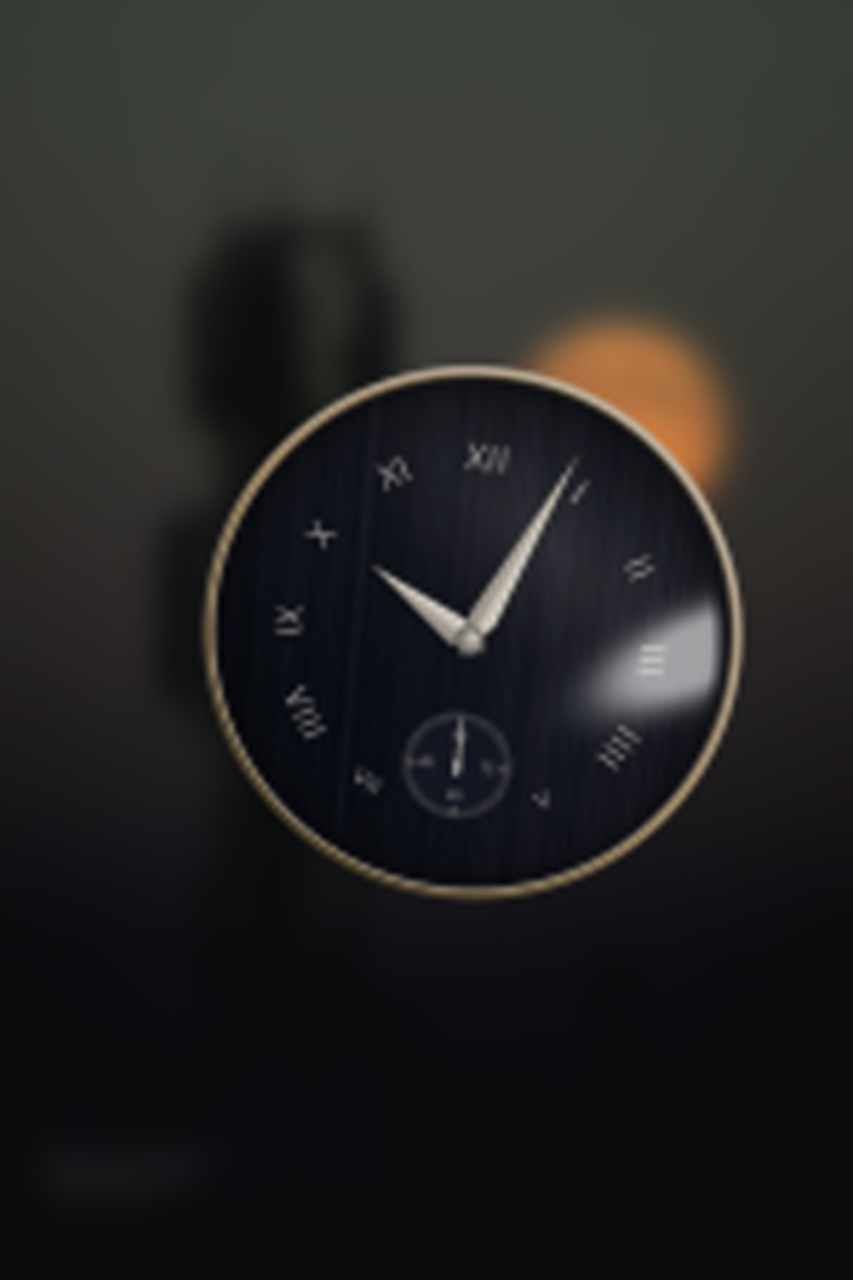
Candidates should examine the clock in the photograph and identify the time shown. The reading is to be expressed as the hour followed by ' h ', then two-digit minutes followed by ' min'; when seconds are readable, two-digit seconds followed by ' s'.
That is 10 h 04 min
